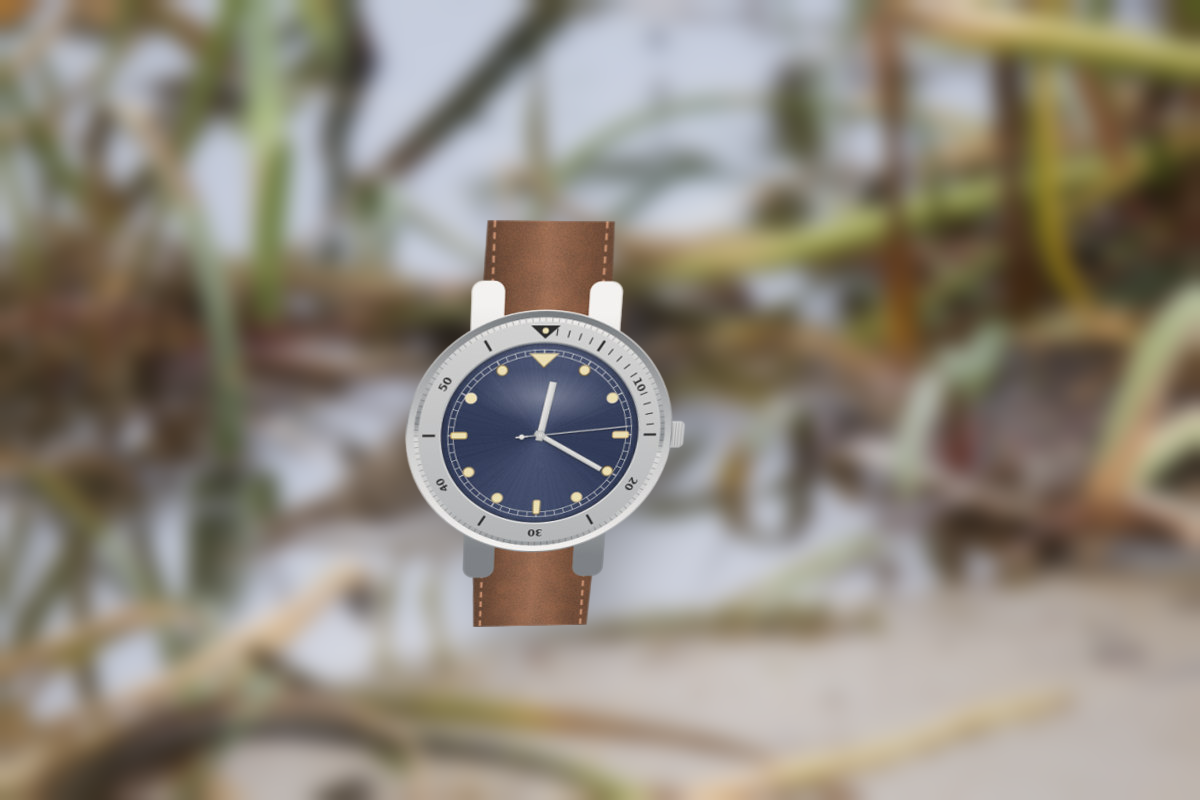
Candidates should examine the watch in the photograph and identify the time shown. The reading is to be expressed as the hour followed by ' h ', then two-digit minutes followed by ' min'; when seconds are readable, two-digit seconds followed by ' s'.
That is 12 h 20 min 14 s
